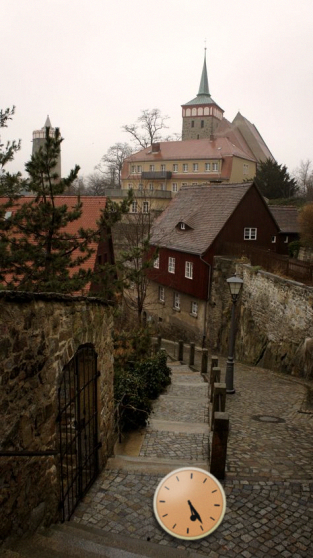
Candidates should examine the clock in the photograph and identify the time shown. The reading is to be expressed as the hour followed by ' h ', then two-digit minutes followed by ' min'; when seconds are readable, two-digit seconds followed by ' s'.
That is 5 h 24 min
